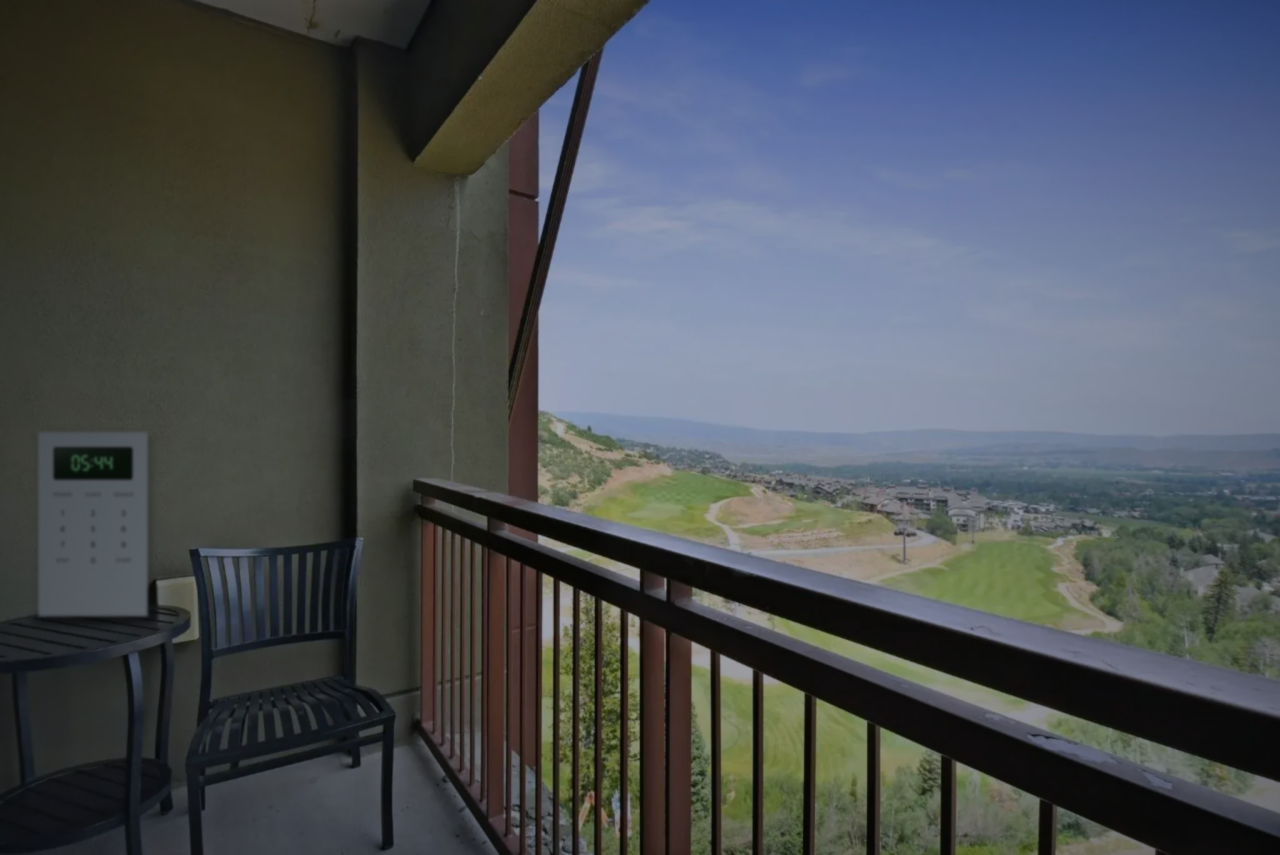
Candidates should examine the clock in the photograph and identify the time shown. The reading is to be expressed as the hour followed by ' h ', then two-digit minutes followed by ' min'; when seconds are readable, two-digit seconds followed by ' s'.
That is 5 h 44 min
